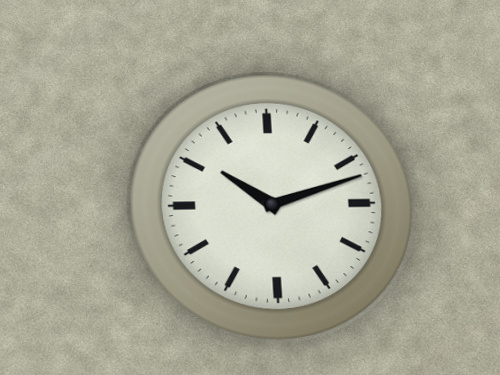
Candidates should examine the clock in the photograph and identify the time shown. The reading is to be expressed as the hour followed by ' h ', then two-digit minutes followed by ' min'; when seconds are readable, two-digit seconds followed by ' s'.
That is 10 h 12 min
